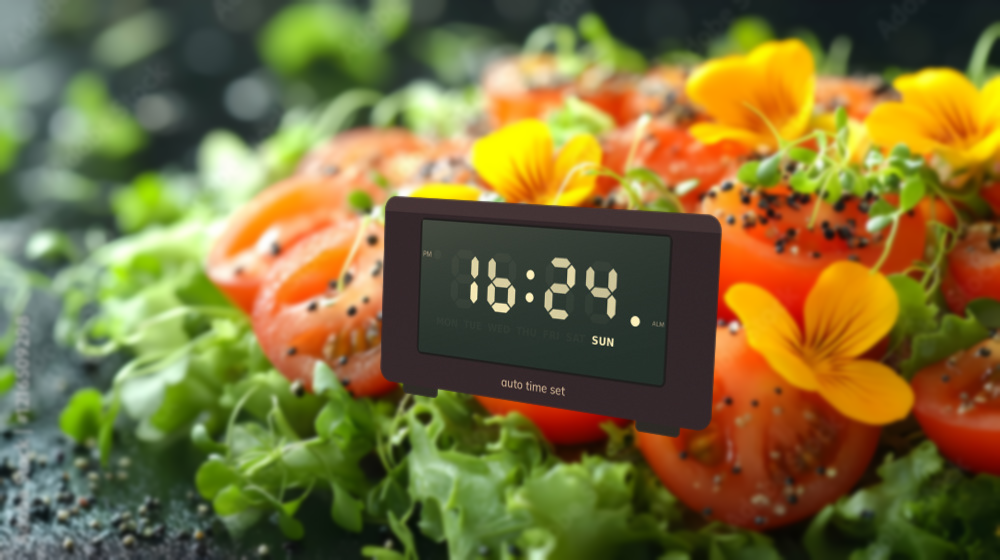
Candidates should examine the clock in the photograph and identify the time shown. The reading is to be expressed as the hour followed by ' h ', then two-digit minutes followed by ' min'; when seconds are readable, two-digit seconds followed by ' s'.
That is 16 h 24 min
